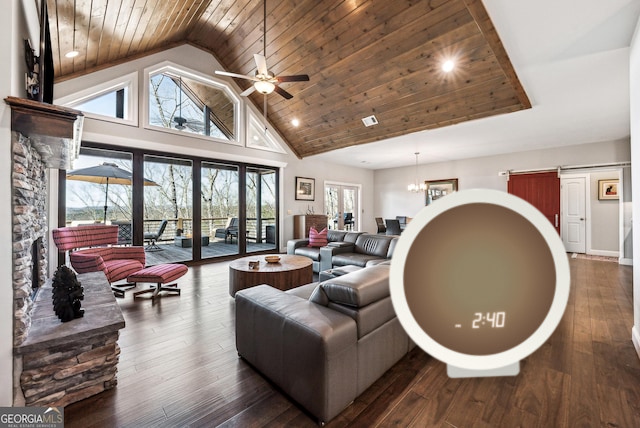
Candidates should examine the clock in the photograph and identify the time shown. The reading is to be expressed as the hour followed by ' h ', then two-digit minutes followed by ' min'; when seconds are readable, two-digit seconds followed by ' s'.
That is 2 h 40 min
